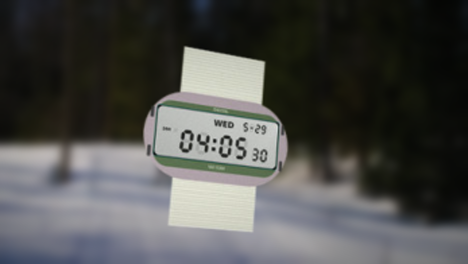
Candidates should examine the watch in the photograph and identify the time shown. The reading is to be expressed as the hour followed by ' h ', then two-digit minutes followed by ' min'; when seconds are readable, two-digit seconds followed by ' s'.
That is 4 h 05 min 30 s
